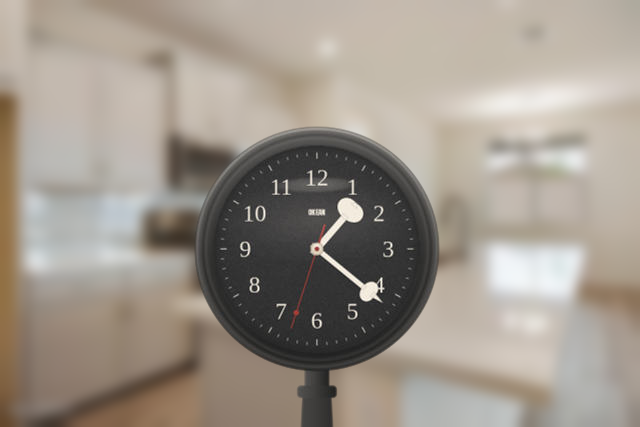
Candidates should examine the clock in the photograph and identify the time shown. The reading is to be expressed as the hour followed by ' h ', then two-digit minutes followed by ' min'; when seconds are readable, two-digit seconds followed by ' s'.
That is 1 h 21 min 33 s
